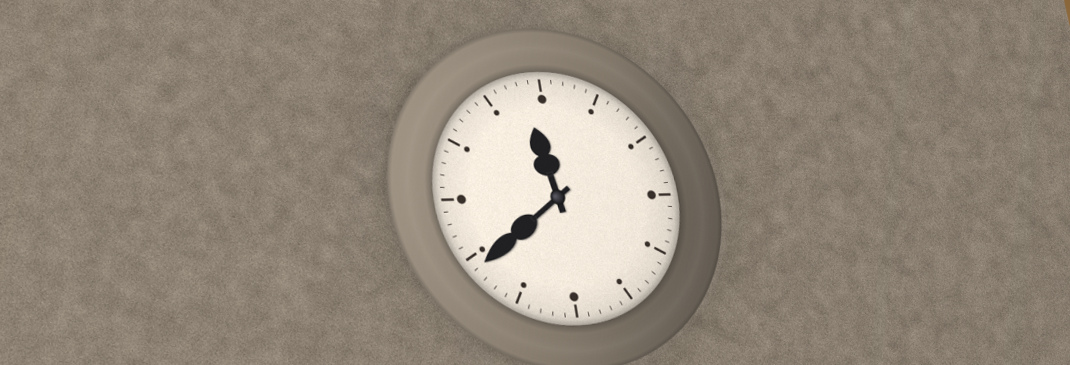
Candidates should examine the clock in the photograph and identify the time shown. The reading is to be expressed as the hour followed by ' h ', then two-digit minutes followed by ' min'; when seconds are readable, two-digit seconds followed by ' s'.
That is 11 h 39 min
